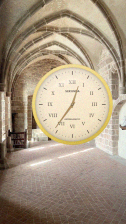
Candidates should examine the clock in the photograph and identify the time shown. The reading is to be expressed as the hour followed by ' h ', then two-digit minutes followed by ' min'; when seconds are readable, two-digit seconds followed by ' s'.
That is 12 h 36 min
